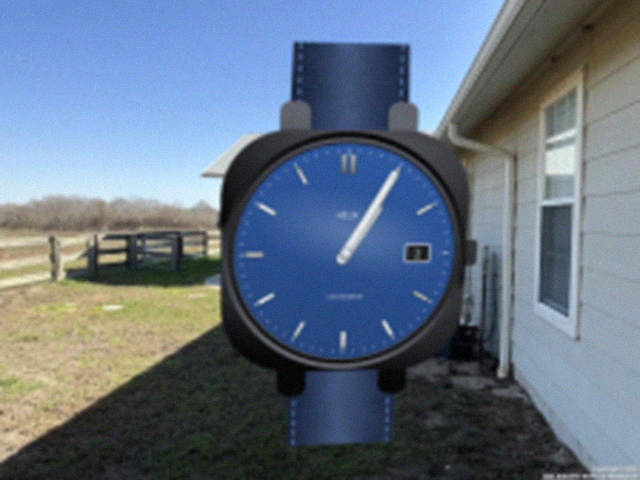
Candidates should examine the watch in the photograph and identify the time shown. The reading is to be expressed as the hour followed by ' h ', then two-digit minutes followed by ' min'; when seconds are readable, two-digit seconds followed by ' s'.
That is 1 h 05 min
